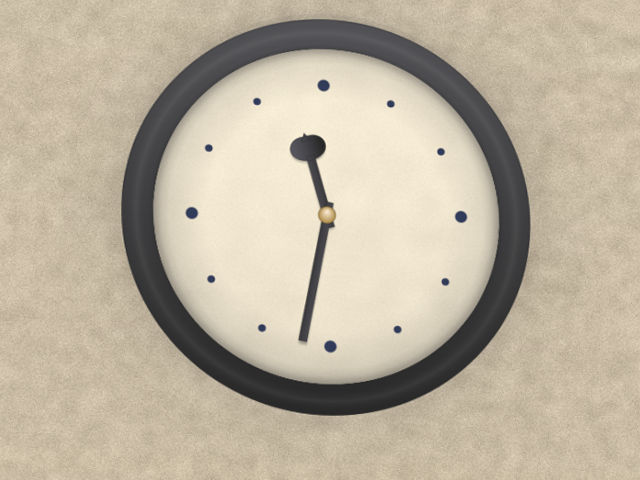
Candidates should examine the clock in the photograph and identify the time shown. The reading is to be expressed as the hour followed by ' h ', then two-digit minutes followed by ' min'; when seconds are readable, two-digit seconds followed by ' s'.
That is 11 h 32 min
